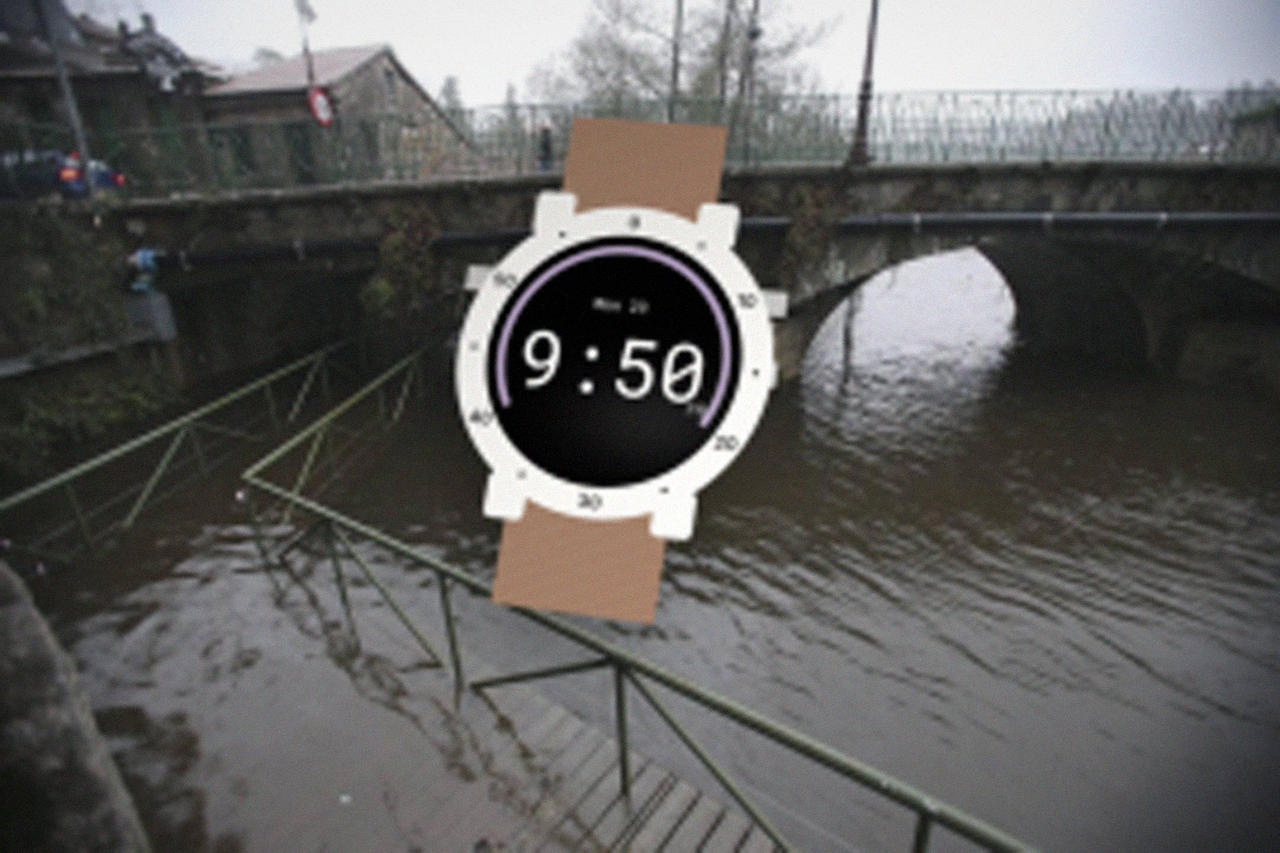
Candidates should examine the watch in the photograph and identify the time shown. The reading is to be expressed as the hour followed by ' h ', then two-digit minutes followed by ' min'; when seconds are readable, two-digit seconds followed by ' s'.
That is 9 h 50 min
